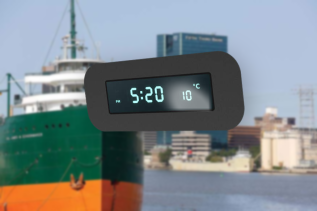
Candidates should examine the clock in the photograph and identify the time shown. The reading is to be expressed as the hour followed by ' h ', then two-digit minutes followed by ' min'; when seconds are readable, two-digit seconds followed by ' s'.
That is 5 h 20 min
